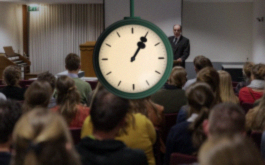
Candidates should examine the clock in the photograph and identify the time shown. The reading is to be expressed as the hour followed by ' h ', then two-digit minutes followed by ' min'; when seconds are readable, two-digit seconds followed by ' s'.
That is 1 h 05 min
